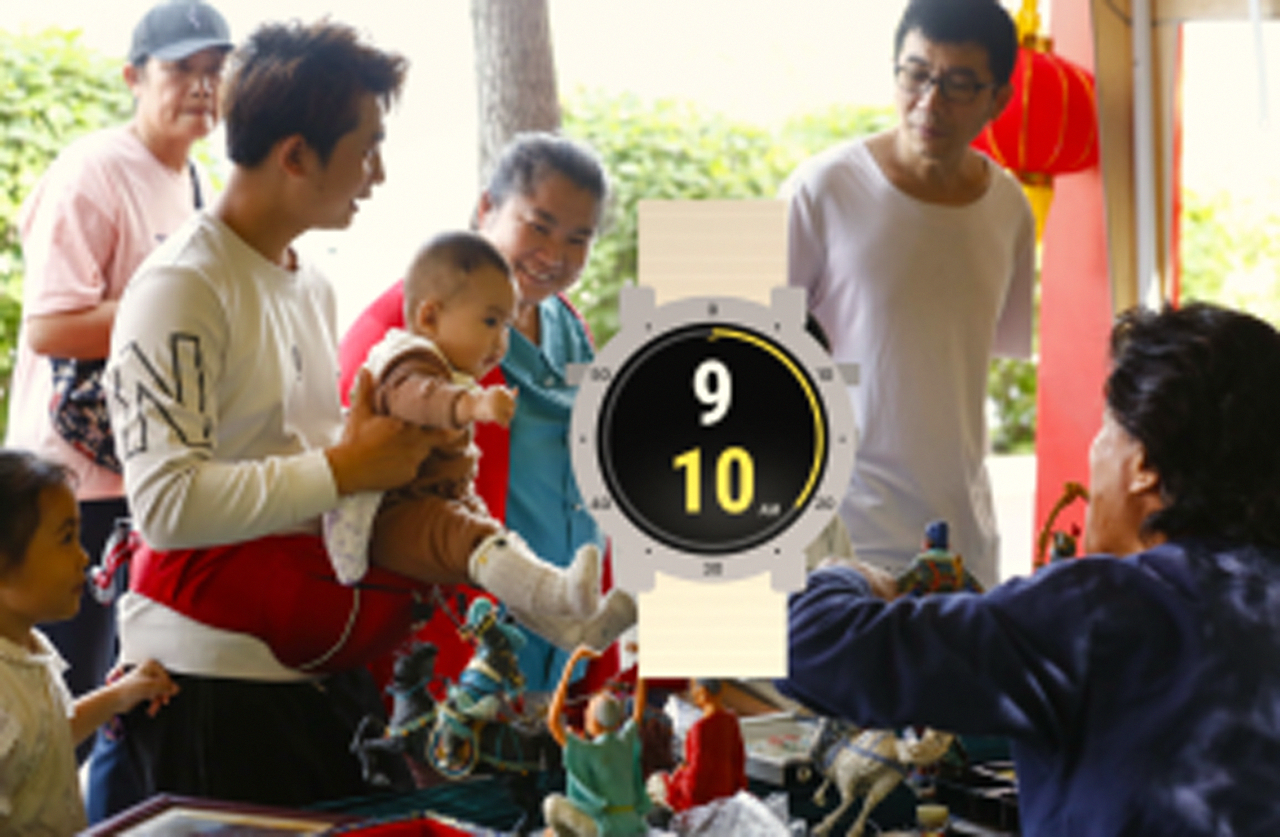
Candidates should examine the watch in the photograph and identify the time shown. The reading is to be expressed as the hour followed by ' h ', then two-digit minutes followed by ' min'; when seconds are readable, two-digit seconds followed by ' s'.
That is 9 h 10 min
